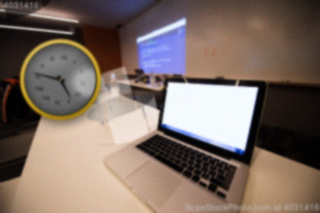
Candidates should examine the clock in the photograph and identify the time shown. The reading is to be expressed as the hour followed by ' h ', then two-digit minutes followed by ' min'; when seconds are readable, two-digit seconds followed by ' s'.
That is 4 h 46 min
